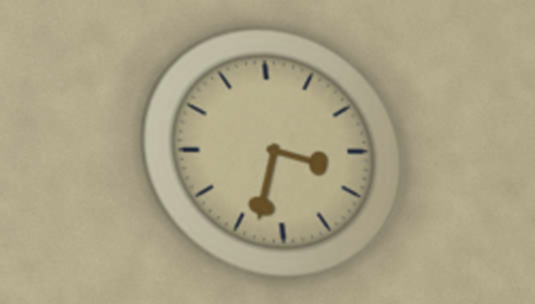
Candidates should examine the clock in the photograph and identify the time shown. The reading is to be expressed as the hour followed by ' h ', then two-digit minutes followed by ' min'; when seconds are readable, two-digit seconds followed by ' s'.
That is 3 h 33 min
